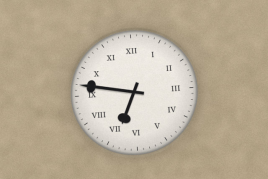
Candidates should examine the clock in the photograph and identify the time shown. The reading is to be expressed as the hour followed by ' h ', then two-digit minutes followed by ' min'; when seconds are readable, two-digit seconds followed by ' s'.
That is 6 h 47 min
